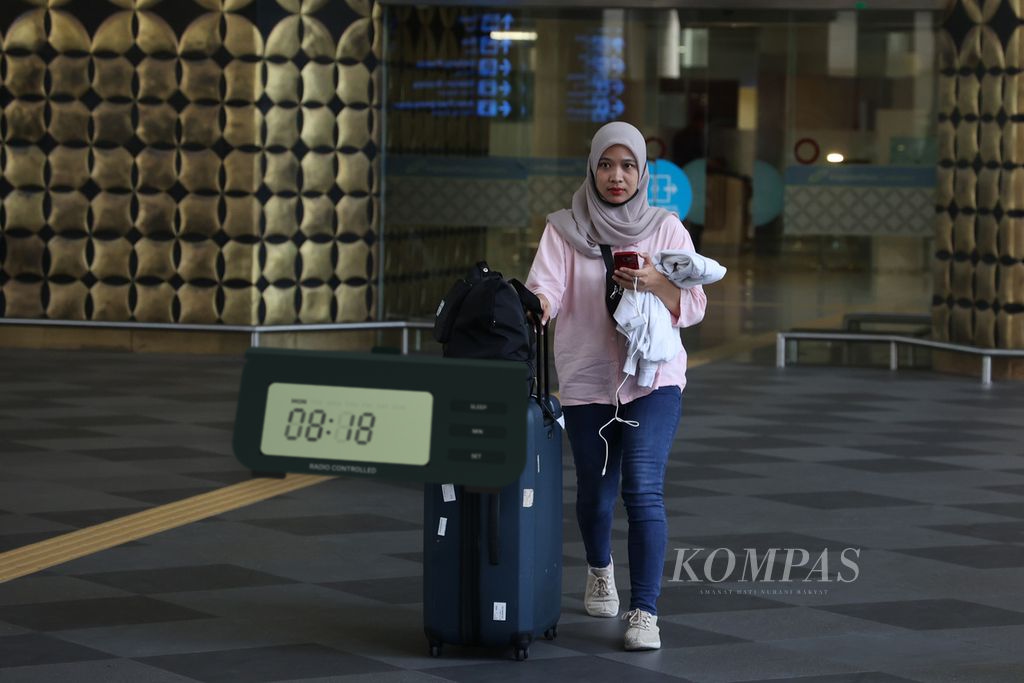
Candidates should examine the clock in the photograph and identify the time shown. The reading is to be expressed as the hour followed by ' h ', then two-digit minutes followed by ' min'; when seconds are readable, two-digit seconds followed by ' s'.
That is 8 h 18 min
